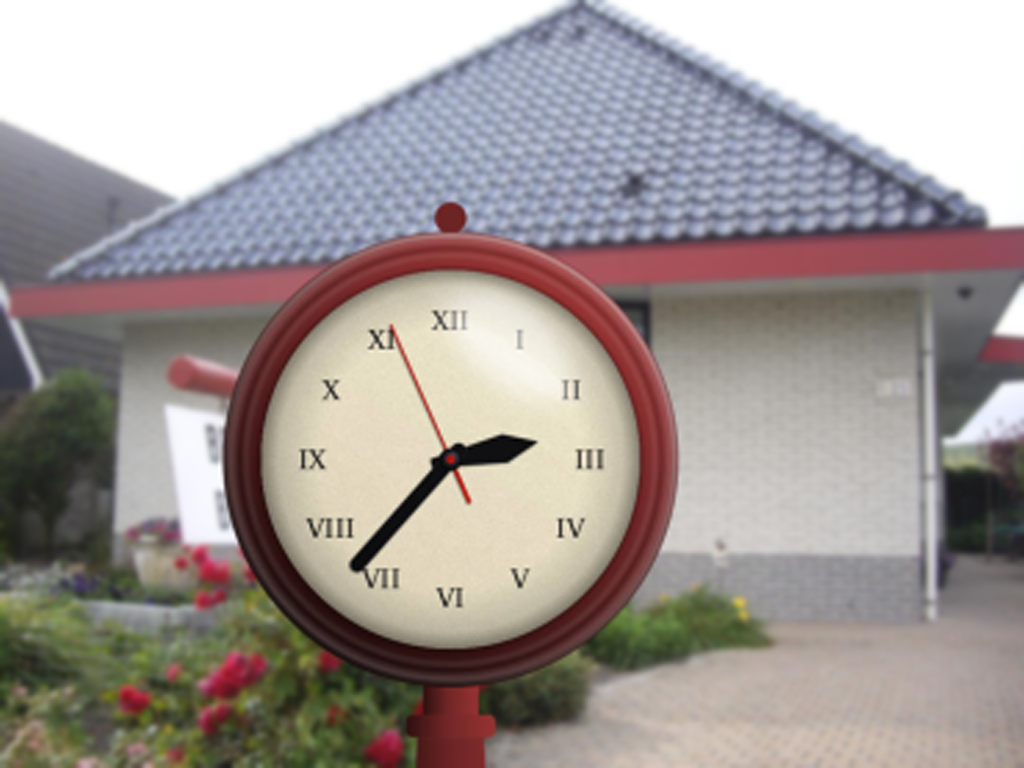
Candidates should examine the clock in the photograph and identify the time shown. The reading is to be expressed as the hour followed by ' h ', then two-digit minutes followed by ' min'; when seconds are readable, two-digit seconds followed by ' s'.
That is 2 h 36 min 56 s
